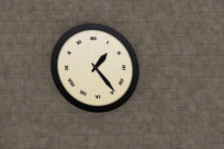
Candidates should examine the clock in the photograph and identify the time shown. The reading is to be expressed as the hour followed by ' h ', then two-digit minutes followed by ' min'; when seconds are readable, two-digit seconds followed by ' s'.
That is 1 h 24 min
